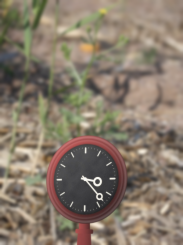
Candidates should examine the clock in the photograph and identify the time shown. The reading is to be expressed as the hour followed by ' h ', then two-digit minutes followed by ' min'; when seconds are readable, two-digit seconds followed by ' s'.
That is 3 h 23 min
